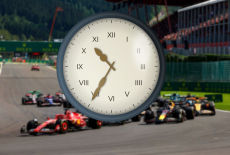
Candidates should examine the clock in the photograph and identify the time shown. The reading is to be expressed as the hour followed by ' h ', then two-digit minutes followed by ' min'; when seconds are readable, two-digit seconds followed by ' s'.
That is 10 h 35 min
